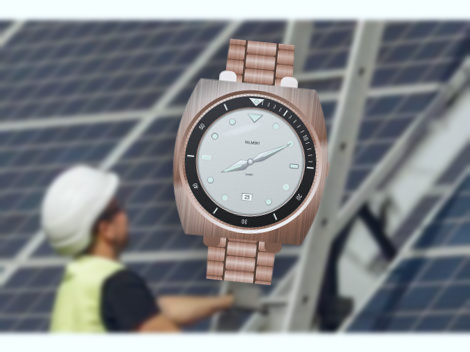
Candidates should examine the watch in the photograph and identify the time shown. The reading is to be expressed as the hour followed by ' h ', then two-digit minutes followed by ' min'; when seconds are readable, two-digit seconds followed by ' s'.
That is 8 h 10 min
